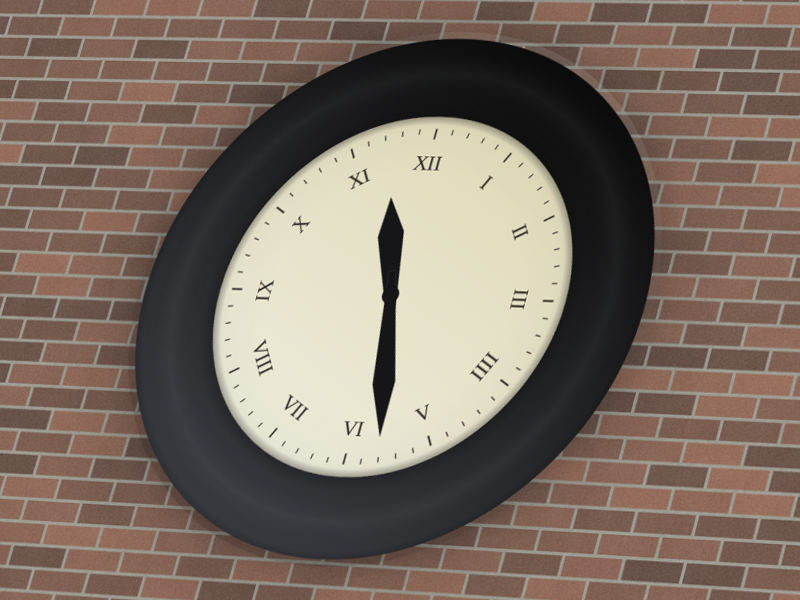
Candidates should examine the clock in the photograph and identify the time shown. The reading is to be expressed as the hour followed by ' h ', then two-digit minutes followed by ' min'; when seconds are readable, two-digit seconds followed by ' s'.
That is 11 h 28 min
